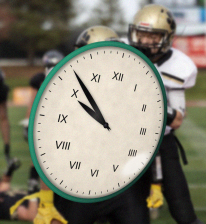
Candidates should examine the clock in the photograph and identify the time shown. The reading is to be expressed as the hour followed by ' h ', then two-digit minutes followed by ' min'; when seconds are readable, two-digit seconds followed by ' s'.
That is 9 h 52 min
